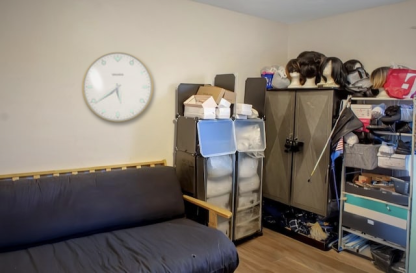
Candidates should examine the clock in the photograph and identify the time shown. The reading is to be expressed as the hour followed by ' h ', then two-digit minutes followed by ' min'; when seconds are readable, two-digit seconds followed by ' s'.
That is 5 h 39 min
